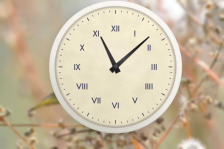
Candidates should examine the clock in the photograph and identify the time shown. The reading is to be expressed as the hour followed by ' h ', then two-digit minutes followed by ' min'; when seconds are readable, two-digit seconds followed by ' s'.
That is 11 h 08 min
